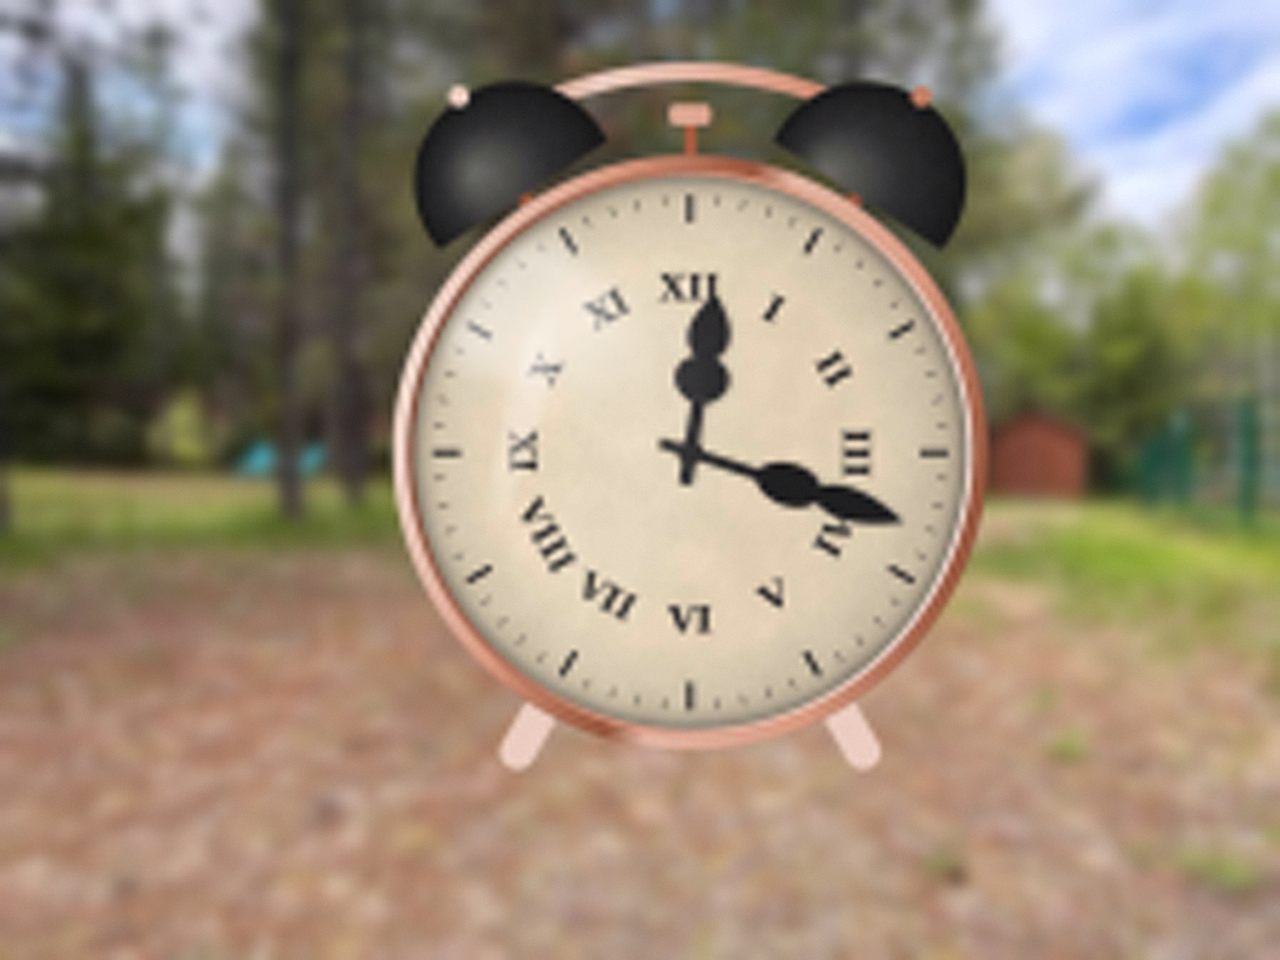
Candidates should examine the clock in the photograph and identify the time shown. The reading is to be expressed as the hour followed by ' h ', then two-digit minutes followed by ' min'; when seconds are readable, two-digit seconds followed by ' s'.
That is 12 h 18 min
